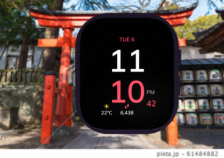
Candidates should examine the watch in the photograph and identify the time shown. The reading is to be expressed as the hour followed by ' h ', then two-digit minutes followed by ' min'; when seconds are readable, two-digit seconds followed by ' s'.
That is 11 h 10 min 42 s
